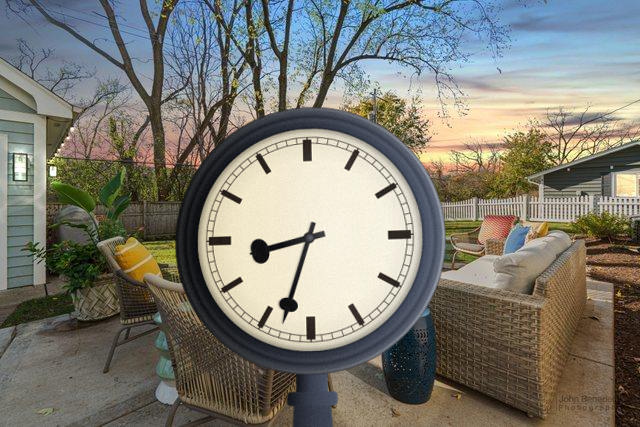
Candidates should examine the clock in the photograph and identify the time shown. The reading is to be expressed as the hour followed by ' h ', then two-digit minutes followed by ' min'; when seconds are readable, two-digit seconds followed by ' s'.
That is 8 h 33 min
